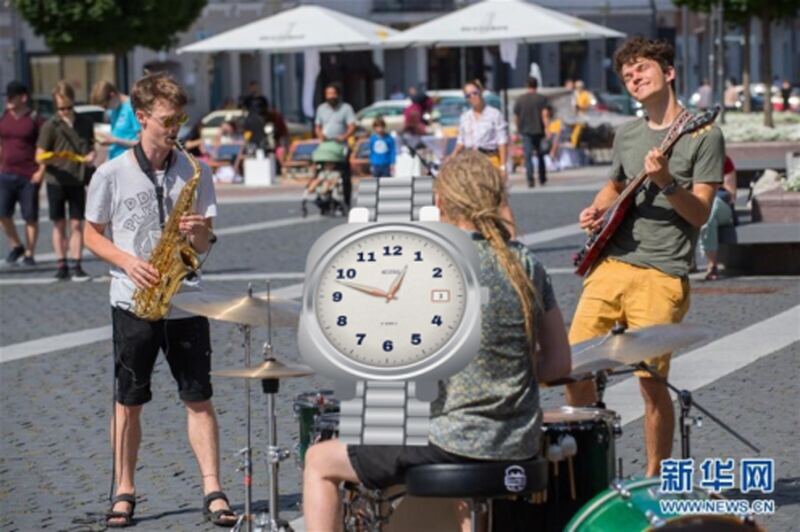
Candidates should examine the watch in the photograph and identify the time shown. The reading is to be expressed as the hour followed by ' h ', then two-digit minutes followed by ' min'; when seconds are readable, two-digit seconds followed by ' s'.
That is 12 h 48 min
